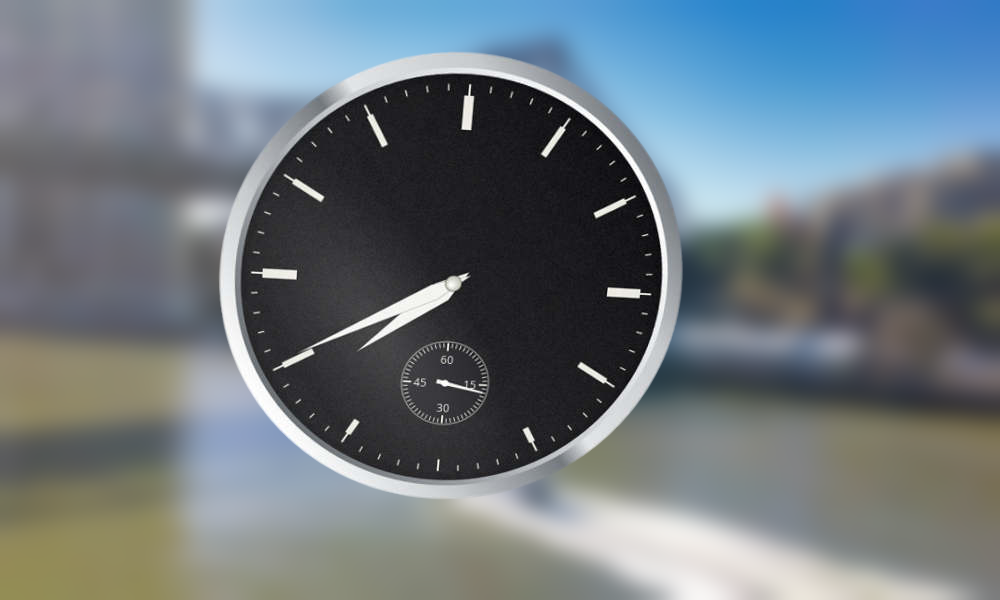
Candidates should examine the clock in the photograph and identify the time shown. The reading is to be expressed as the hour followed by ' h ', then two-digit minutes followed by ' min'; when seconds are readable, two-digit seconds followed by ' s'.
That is 7 h 40 min 17 s
